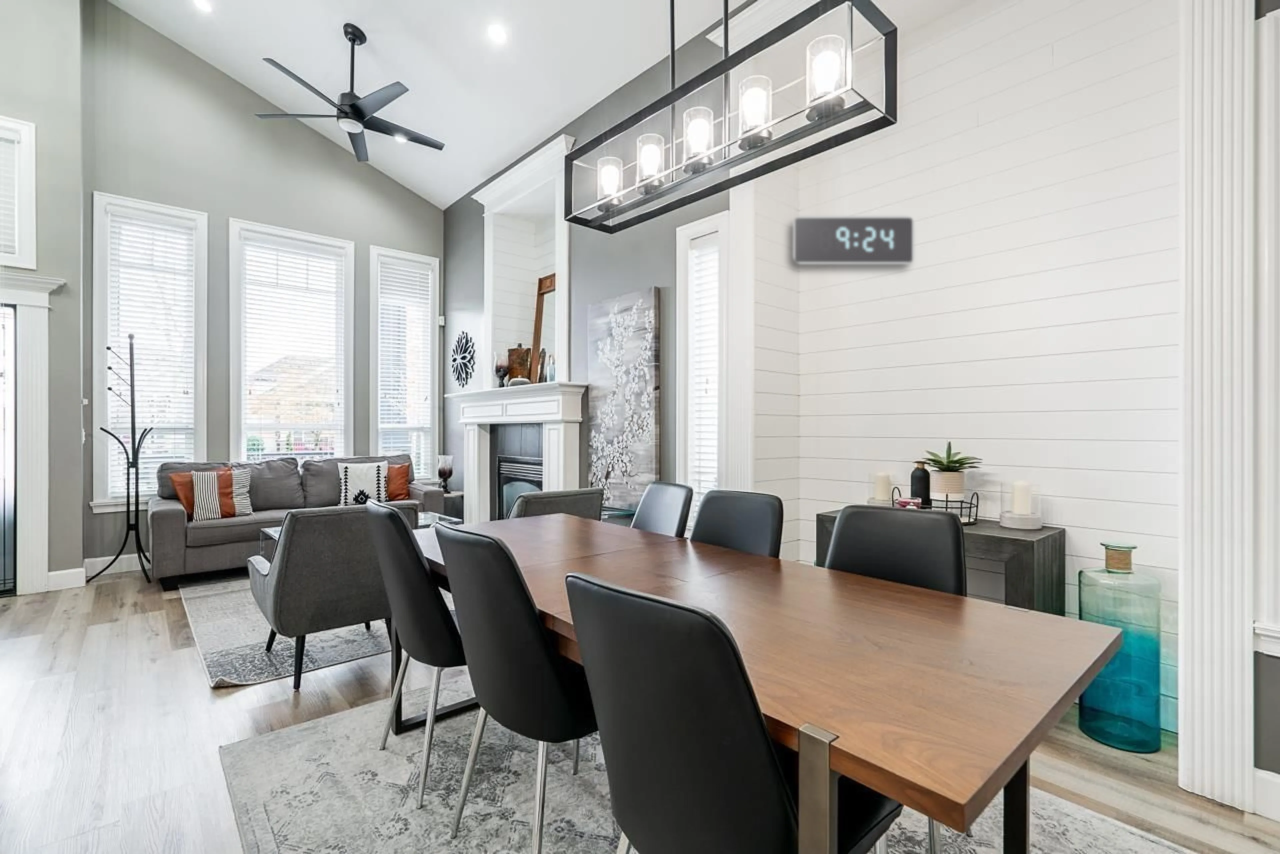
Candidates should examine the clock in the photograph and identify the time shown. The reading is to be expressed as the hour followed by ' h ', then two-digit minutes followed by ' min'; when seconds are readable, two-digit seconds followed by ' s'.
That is 9 h 24 min
